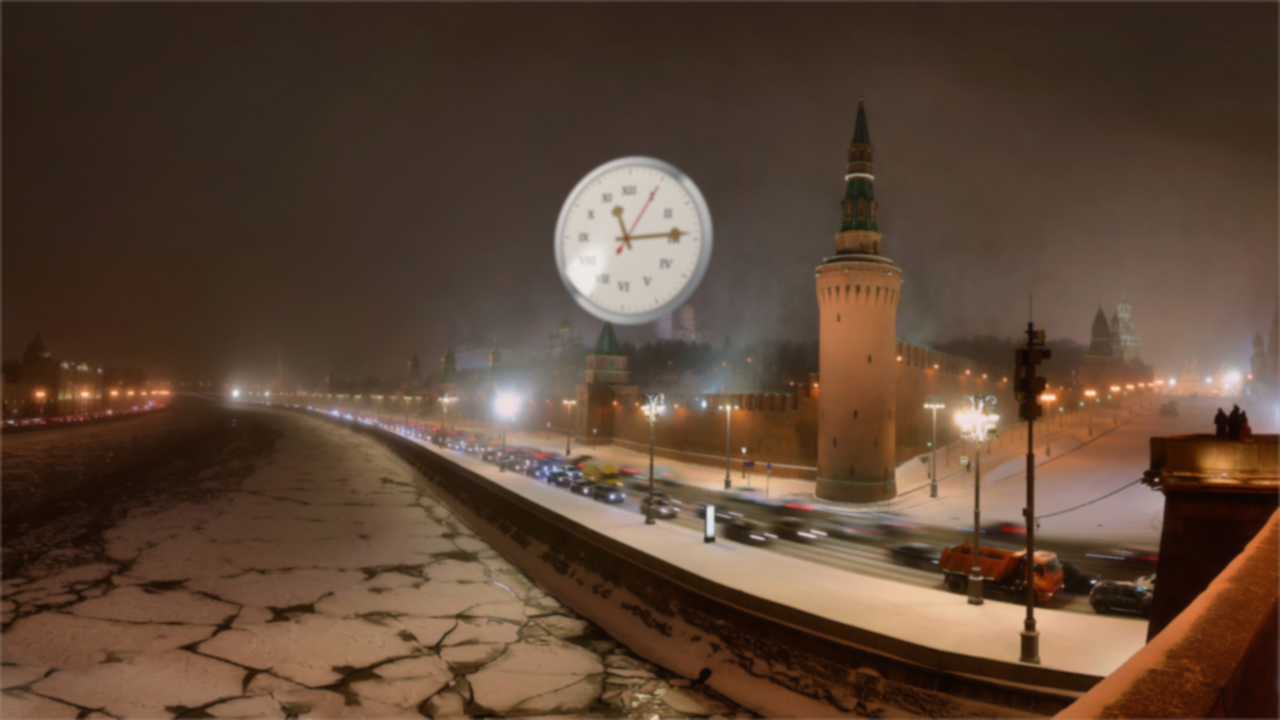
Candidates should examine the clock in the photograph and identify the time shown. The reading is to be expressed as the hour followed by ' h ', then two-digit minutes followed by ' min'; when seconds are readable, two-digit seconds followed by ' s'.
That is 11 h 14 min 05 s
